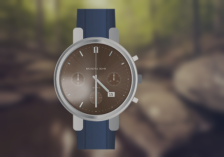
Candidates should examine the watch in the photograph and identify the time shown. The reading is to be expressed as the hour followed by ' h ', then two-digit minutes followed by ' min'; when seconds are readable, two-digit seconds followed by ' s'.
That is 4 h 30 min
